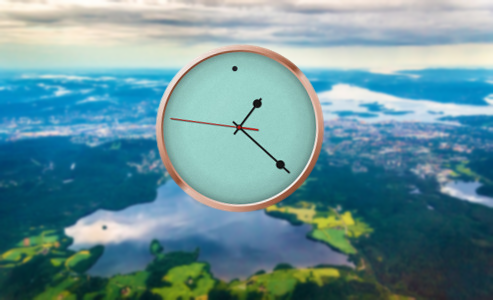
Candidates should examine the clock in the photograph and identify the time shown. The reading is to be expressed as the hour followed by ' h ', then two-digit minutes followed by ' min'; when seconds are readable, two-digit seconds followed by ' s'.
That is 1 h 22 min 47 s
